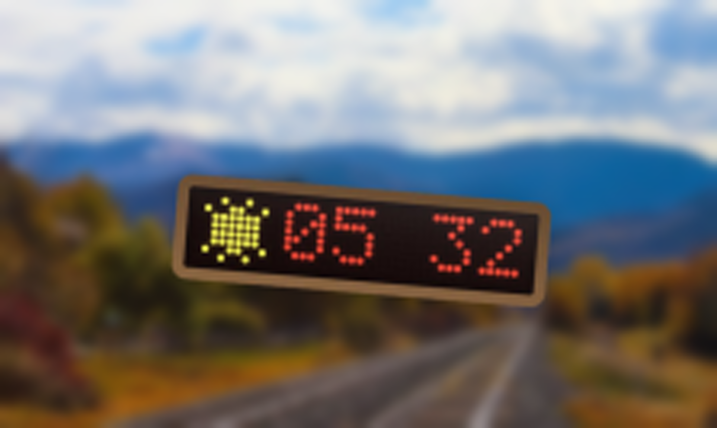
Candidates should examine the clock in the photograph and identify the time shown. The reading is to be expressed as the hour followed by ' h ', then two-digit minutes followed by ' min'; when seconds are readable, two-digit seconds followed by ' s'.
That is 5 h 32 min
